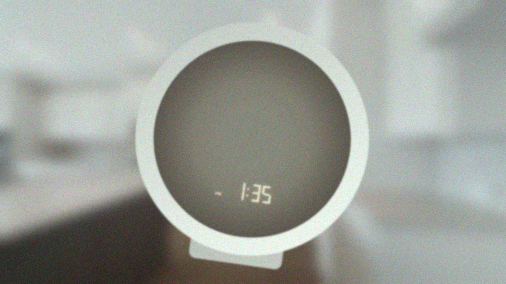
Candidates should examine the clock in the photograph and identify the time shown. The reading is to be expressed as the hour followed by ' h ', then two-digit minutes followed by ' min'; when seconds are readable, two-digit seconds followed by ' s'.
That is 1 h 35 min
